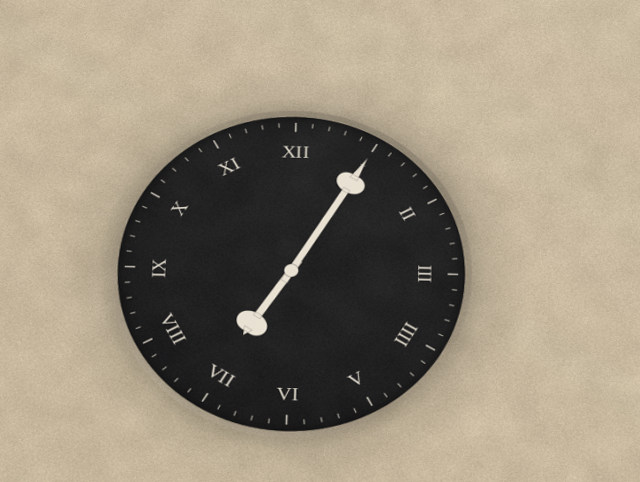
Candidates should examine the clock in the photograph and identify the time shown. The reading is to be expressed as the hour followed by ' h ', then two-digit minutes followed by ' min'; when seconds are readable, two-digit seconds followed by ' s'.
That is 7 h 05 min
